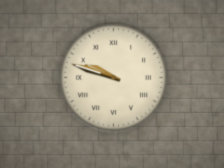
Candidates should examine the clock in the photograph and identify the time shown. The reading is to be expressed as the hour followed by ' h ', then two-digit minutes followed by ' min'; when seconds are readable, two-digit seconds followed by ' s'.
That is 9 h 48 min
